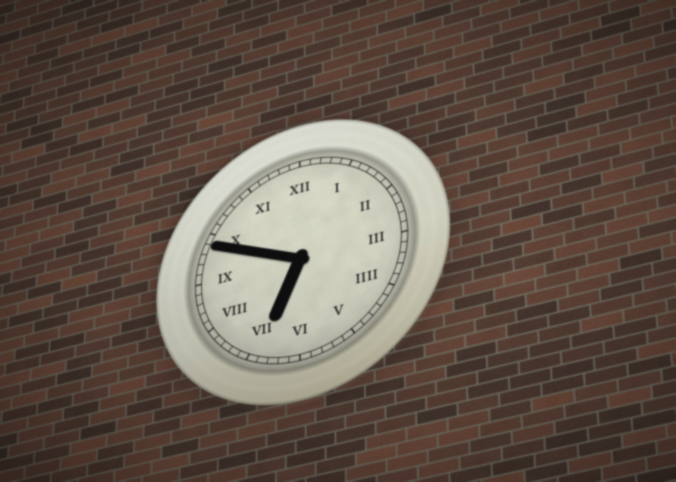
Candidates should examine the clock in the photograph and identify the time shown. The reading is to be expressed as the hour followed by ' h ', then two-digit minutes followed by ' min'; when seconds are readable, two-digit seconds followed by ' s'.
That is 6 h 49 min
